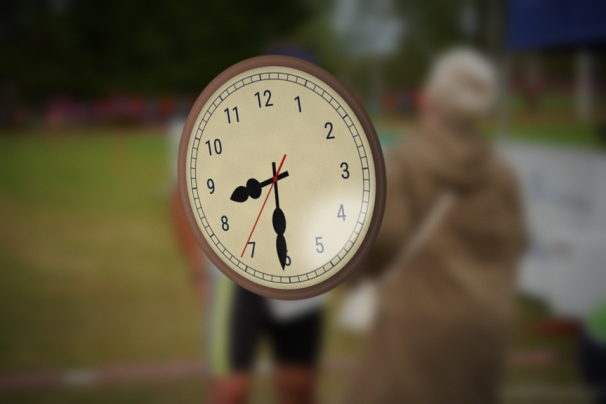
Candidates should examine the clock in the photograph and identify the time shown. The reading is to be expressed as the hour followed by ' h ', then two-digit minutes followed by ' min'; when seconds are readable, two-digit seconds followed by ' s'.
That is 8 h 30 min 36 s
